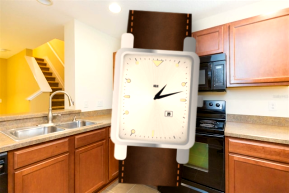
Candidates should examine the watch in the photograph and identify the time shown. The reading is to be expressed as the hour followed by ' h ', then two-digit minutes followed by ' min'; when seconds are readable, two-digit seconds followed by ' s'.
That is 1 h 12 min
